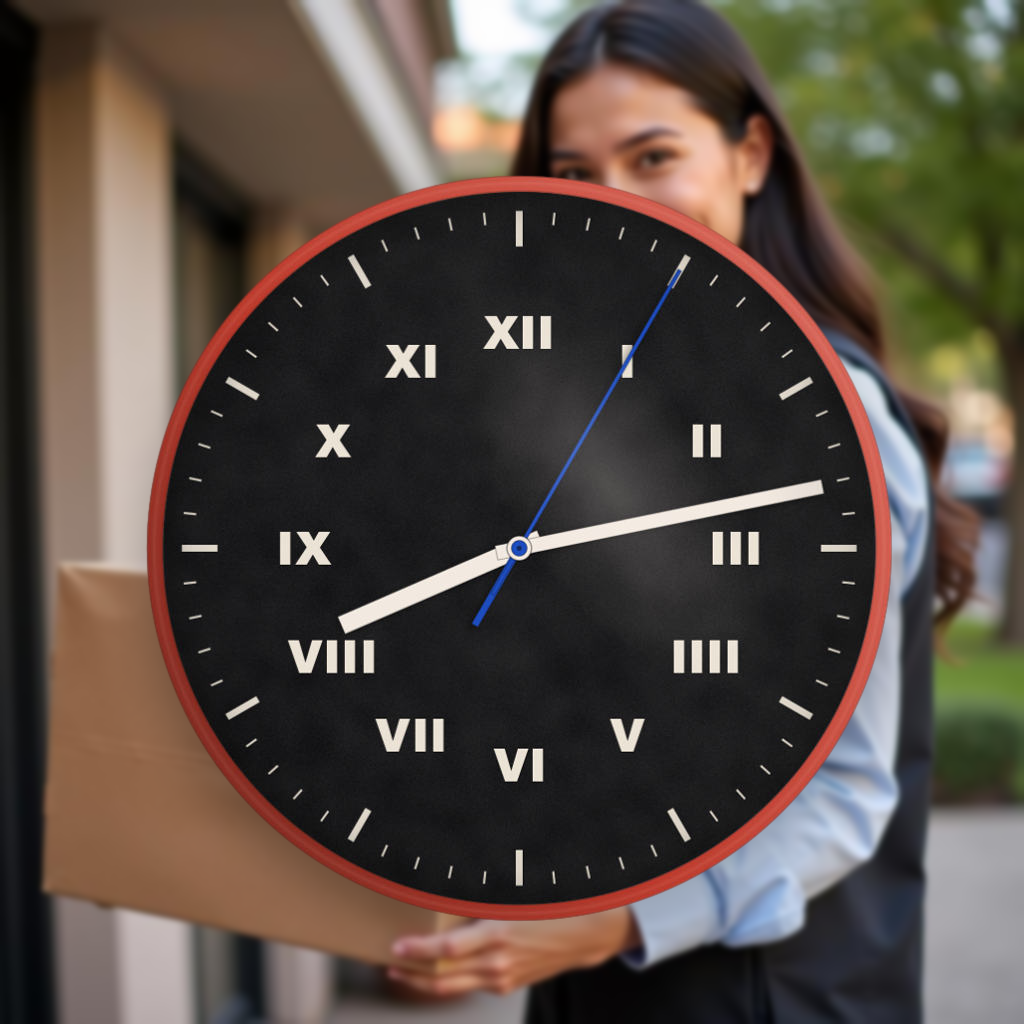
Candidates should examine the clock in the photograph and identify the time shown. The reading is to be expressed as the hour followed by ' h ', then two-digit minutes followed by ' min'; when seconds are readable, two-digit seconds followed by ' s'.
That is 8 h 13 min 05 s
